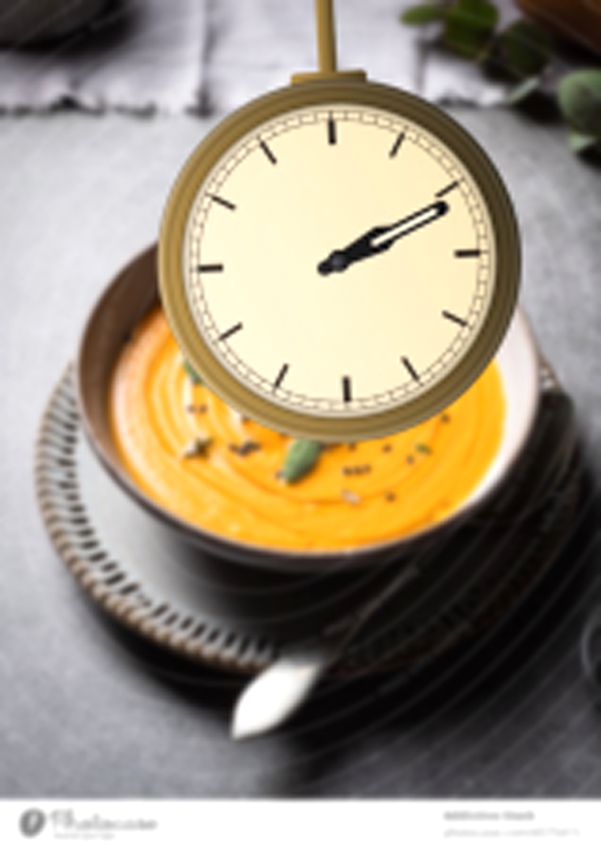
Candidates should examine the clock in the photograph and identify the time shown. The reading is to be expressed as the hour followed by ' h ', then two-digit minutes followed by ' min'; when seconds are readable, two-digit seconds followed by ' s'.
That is 2 h 11 min
